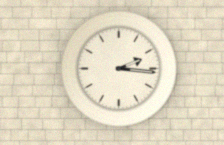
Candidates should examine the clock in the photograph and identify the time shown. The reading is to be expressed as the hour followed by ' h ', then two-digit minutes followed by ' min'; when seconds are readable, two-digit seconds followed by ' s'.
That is 2 h 16 min
